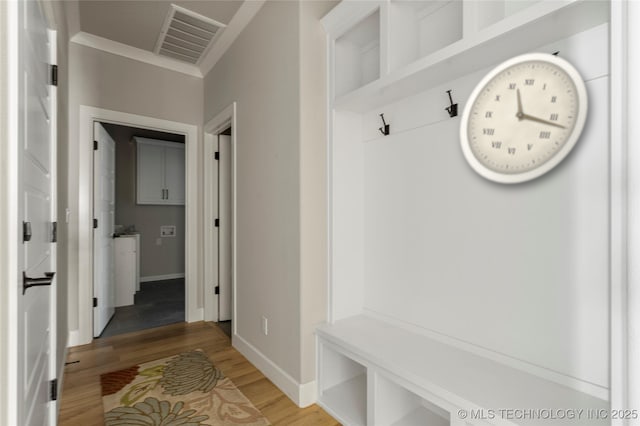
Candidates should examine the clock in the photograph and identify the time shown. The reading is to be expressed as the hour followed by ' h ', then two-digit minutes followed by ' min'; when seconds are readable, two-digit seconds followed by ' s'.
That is 11 h 17 min
